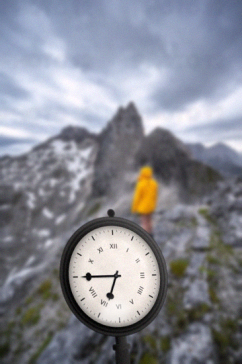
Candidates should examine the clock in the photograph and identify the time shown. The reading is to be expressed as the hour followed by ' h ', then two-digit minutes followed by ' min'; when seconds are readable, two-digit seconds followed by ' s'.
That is 6 h 45 min
